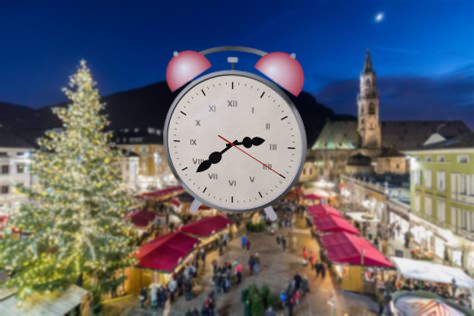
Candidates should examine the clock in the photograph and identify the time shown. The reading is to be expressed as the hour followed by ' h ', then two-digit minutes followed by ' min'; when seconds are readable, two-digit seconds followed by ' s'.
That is 2 h 38 min 20 s
